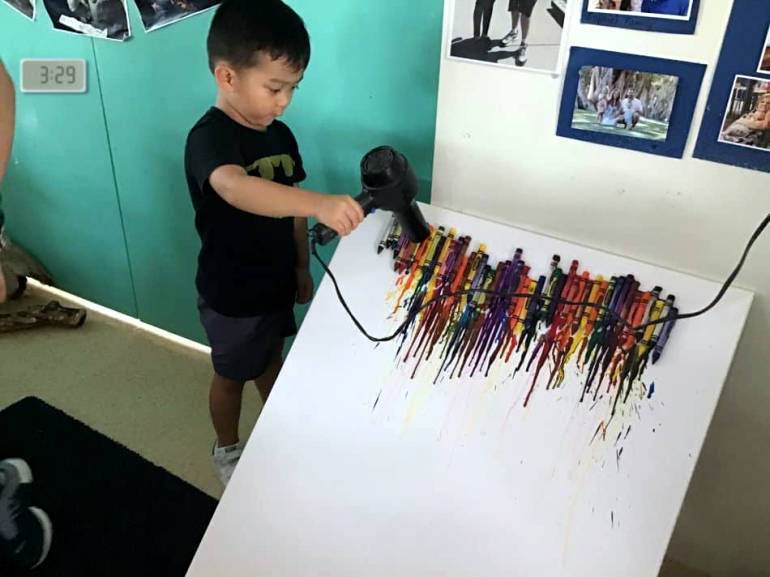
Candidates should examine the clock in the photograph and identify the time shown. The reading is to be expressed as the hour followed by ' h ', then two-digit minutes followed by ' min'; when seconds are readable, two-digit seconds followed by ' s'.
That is 3 h 29 min
